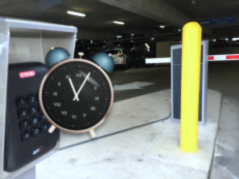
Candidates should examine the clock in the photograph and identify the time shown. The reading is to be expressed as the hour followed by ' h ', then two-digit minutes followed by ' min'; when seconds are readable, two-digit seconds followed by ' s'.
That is 11 h 04 min
